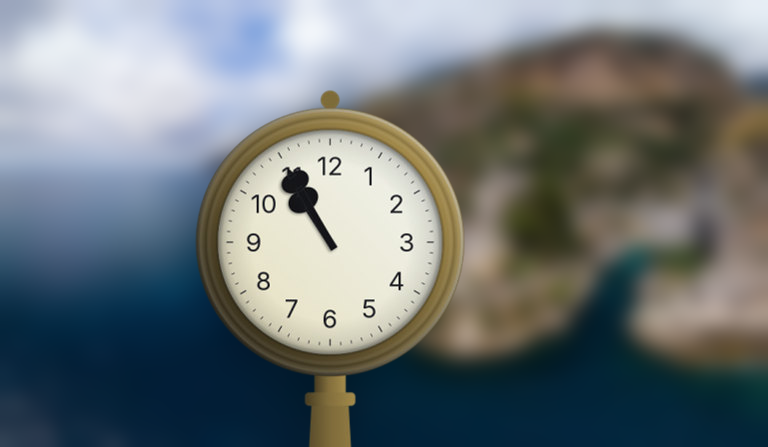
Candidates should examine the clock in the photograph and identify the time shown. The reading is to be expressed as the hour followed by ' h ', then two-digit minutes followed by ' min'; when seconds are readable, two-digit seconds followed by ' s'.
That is 10 h 55 min
